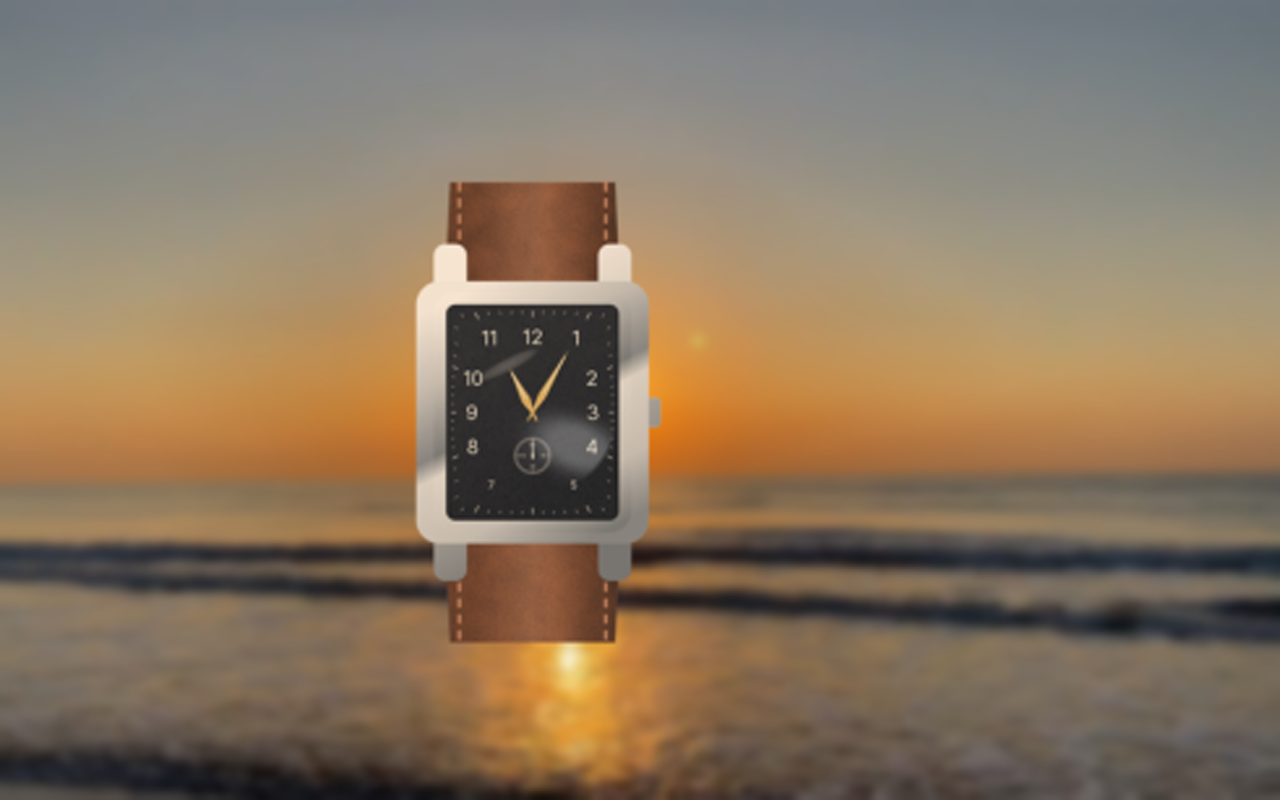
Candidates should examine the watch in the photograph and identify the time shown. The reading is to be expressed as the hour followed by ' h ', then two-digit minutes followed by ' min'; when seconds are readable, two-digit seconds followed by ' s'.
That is 11 h 05 min
